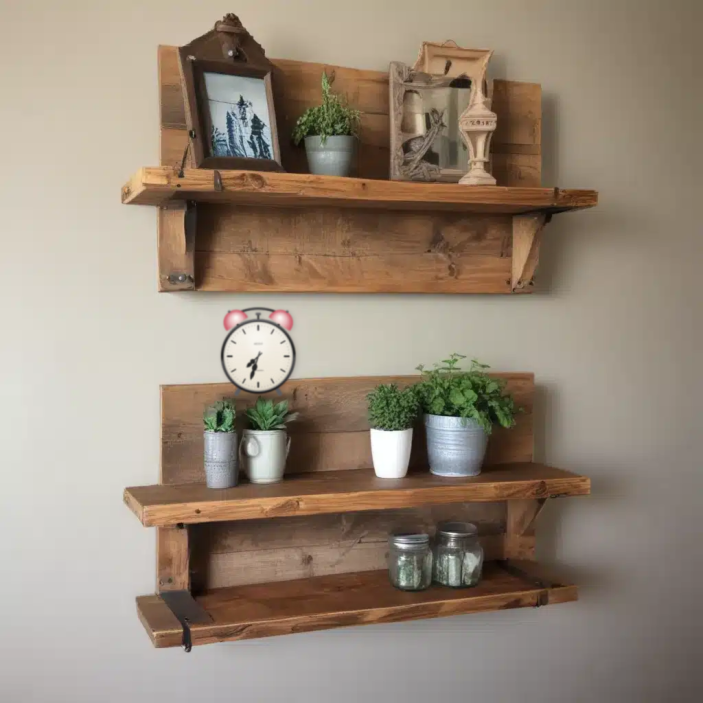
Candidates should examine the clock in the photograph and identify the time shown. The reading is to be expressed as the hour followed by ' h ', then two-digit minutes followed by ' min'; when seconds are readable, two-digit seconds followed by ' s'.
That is 7 h 33 min
